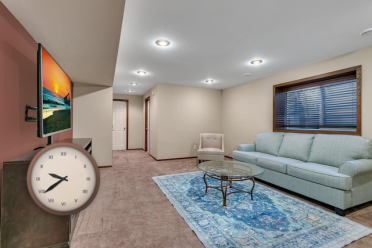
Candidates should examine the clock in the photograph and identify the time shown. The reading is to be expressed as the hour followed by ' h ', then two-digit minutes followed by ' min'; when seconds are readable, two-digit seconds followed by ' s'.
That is 9 h 39 min
